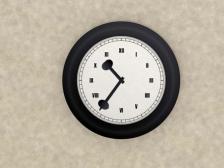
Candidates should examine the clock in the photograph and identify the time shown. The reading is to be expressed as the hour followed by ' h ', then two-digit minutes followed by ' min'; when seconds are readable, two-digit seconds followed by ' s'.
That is 10 h 36 min
